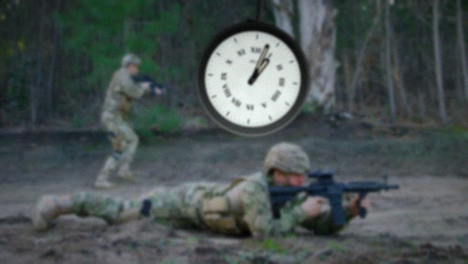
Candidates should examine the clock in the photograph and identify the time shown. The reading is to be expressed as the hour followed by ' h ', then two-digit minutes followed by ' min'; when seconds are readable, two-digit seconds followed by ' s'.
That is 1 h 03 min
